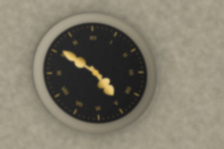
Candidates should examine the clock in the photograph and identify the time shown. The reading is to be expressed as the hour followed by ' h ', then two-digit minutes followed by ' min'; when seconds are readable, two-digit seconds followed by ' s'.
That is 4 h 51 min
